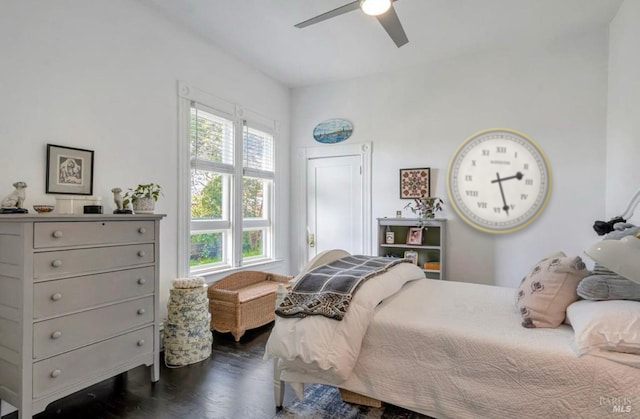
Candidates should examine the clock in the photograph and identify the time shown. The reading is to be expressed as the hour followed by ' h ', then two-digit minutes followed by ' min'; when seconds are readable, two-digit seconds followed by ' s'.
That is 2 h 27 min
